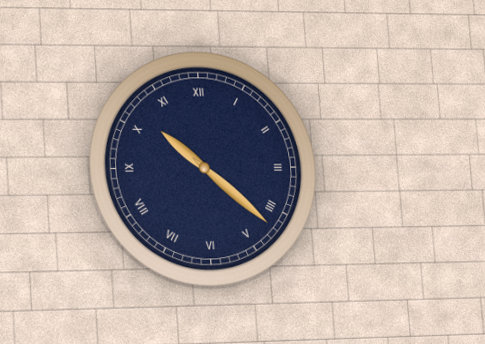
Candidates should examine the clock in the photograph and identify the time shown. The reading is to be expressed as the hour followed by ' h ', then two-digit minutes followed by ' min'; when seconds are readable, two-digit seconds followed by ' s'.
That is 10 h 22 min
